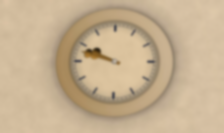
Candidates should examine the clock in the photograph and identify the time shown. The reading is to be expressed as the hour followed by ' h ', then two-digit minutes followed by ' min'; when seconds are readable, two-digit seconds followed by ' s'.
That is 9 h 48 min
